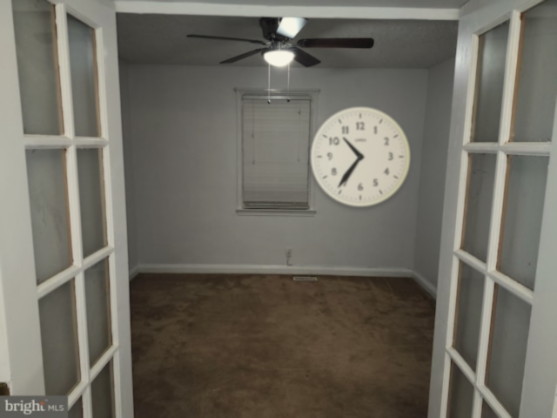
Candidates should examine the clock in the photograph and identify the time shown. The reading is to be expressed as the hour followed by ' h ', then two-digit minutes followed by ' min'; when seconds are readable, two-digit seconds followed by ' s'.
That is 10 h 36 min
